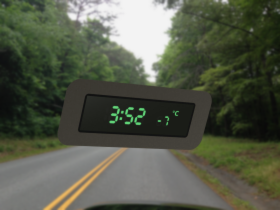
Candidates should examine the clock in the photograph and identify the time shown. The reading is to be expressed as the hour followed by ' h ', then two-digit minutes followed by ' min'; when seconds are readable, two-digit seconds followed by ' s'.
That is 3 h 52 min
